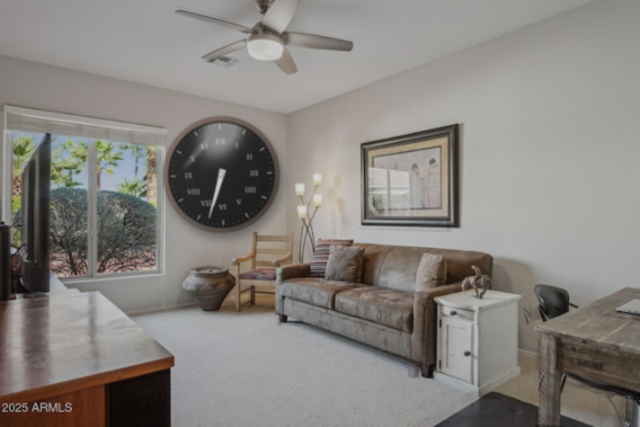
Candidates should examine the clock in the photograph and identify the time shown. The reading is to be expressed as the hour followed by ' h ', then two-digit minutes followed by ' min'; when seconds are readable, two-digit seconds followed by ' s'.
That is 6 h 33 min
